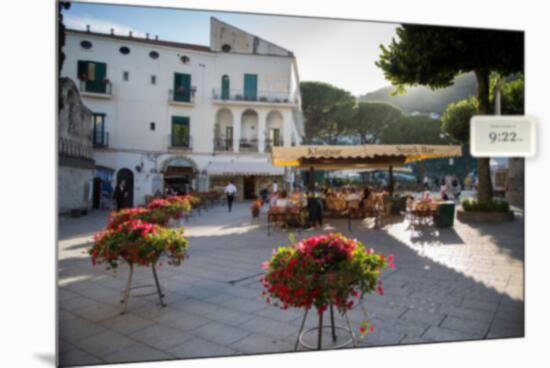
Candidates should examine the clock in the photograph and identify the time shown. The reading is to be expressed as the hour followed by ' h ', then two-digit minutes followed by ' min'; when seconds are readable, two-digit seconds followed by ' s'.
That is 9 h 22 min
